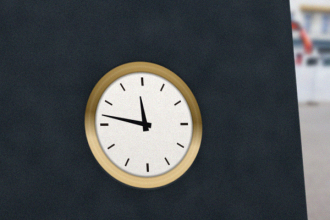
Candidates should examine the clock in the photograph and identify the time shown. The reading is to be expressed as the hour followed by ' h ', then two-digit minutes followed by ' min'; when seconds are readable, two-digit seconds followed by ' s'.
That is 11 h 47 min
